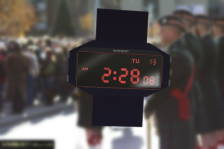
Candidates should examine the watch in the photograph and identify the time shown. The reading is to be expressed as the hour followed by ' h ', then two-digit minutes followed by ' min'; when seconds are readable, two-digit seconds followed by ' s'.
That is 2 h 28 min 08 s
